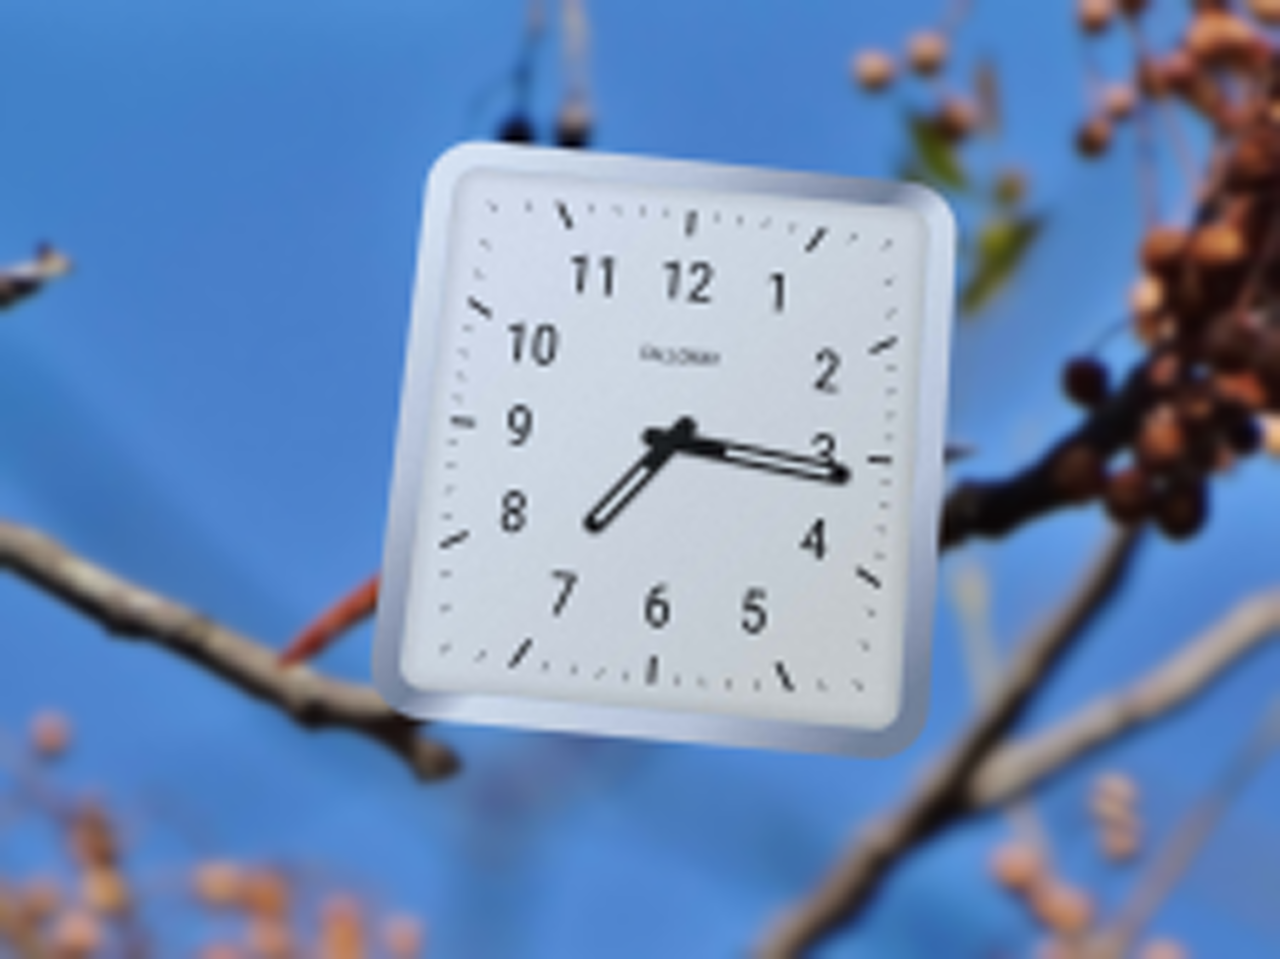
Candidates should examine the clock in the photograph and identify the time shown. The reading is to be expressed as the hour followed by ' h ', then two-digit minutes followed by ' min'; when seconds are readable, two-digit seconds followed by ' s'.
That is 7 h 16 min
